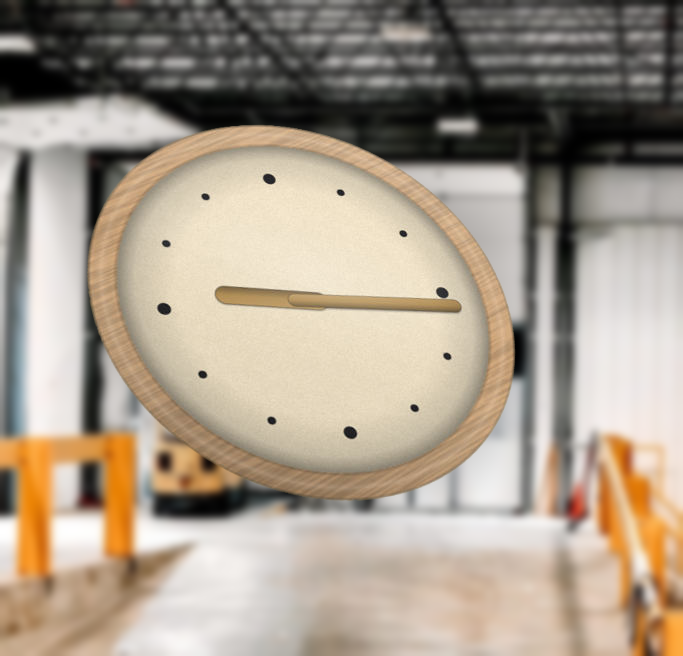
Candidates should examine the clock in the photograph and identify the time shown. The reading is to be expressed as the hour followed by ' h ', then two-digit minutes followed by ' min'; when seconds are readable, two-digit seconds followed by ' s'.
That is 9 h 16 min
